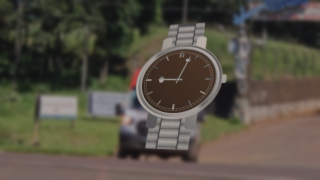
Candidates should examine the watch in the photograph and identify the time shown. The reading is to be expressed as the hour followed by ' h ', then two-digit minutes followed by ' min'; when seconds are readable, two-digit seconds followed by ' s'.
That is 9 h 03 min
